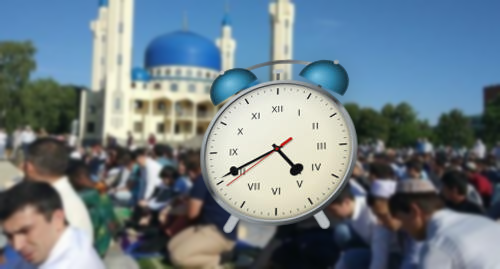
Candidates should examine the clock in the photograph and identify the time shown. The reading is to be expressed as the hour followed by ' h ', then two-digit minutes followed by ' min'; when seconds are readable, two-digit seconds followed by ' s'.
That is 4 h 40 min 39 s
